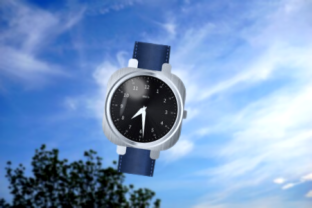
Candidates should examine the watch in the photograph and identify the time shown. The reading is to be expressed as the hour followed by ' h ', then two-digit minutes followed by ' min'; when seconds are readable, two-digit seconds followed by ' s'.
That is 7 h 29 min
